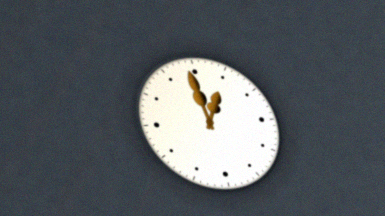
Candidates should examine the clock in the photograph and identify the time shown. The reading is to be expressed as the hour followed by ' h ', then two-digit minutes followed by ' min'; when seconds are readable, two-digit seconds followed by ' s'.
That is 12 h 59 min
